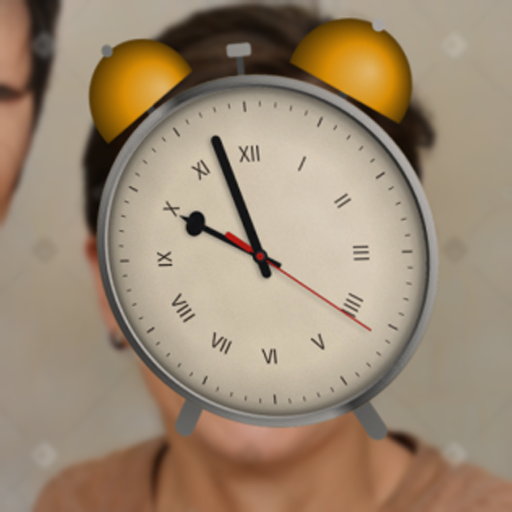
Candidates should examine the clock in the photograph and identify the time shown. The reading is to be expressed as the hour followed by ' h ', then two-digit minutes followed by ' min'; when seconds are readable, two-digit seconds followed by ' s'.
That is 9 h 57 min 21 s
